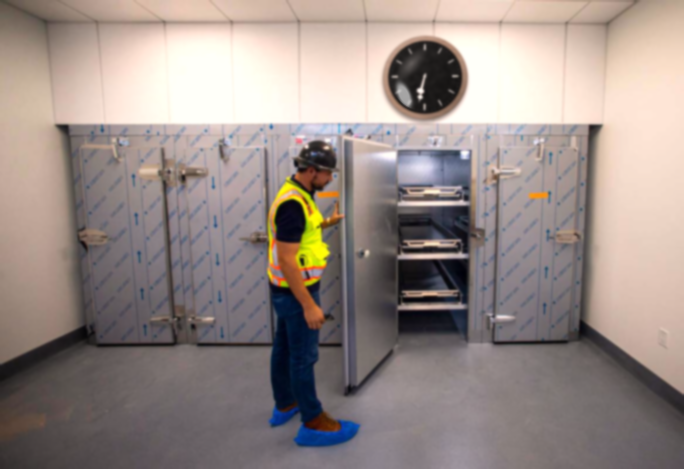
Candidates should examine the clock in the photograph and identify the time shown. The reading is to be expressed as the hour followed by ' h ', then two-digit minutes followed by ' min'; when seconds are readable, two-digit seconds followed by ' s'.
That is 6 h 32 min
